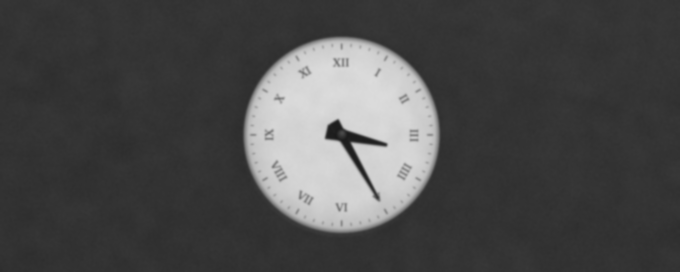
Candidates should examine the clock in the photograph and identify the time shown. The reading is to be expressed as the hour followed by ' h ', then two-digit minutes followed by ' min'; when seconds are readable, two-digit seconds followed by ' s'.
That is 3 h 25 min
